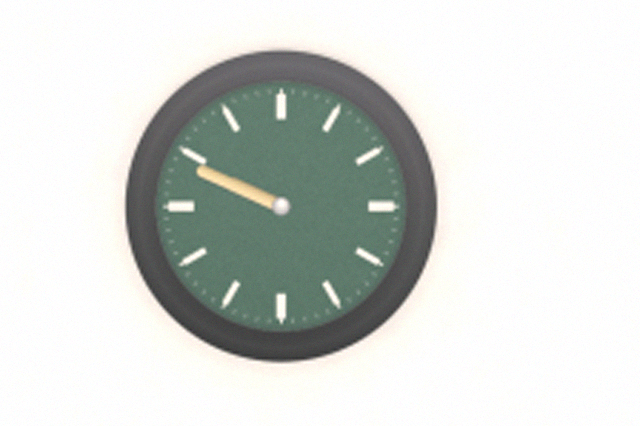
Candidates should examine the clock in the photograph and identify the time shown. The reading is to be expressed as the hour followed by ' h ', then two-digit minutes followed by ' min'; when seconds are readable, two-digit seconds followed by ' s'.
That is 9 h 49 min
